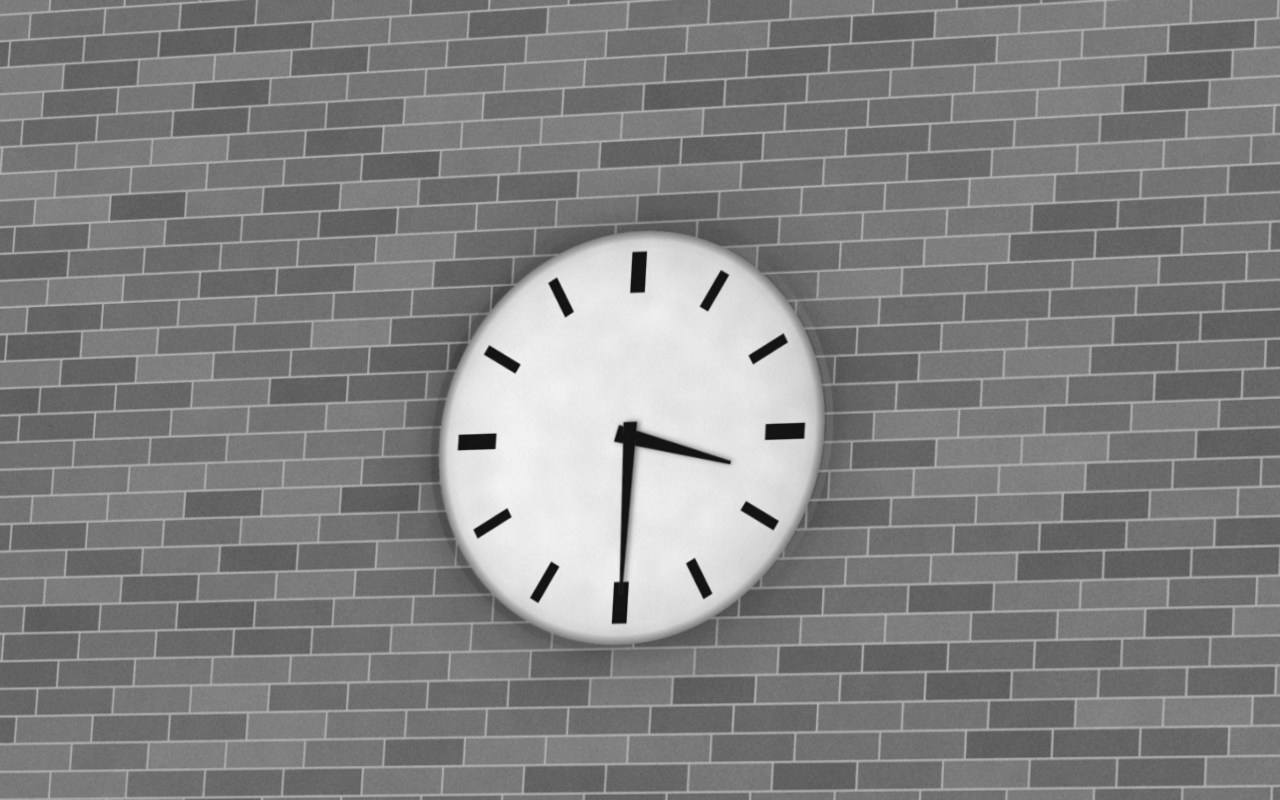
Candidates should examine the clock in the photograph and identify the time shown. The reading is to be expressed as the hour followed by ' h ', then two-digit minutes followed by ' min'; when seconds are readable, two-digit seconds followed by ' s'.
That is 3 h 30 min
